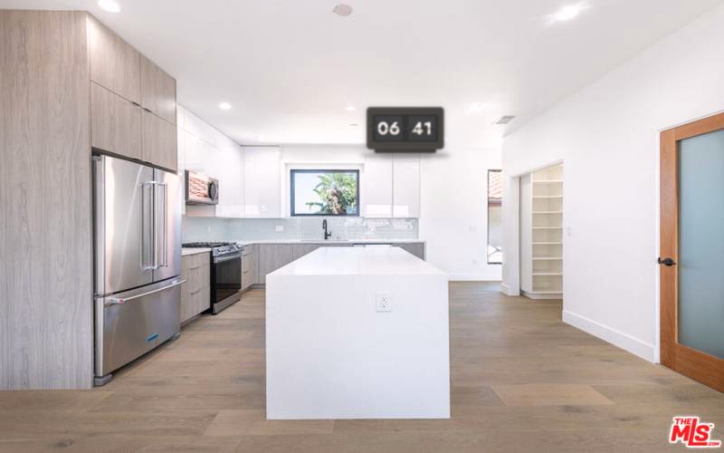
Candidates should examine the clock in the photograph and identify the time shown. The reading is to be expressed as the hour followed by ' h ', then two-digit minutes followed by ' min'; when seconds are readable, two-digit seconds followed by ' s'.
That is 6 h 41 min
